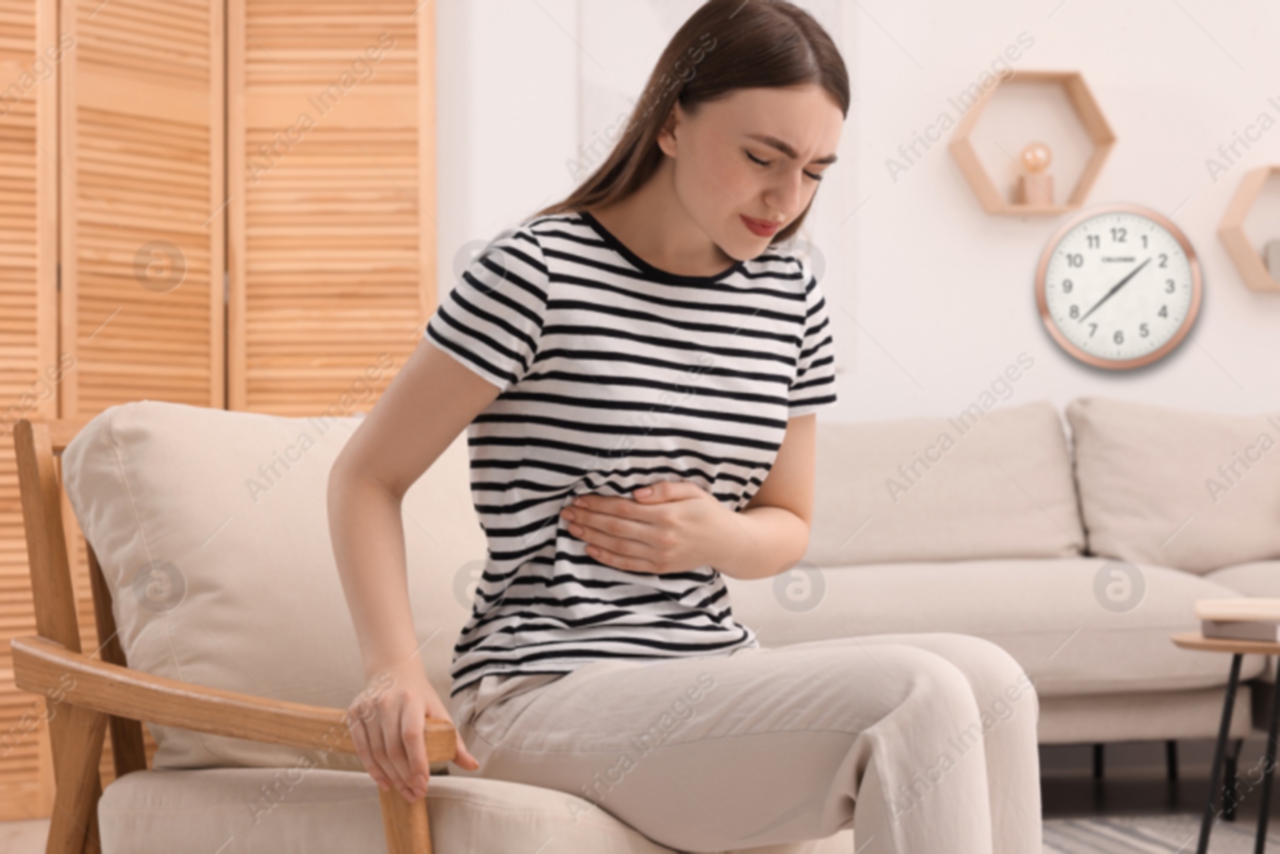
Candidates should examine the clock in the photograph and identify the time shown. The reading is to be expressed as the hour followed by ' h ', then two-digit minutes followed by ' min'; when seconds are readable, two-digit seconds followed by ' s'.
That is 1 h 38 min
